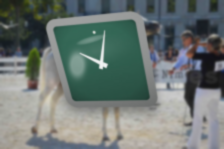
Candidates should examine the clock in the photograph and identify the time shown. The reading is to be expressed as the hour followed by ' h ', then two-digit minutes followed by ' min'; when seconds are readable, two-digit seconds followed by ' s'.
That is 10 h 03 min
